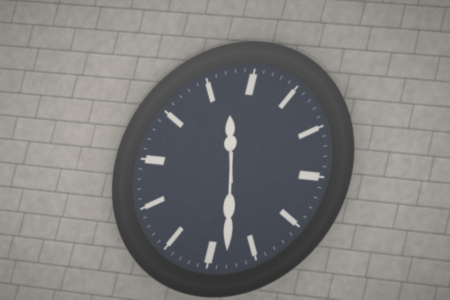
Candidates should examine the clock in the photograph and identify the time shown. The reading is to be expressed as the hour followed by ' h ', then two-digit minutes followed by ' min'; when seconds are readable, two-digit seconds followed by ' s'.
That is 11 h 28 min
